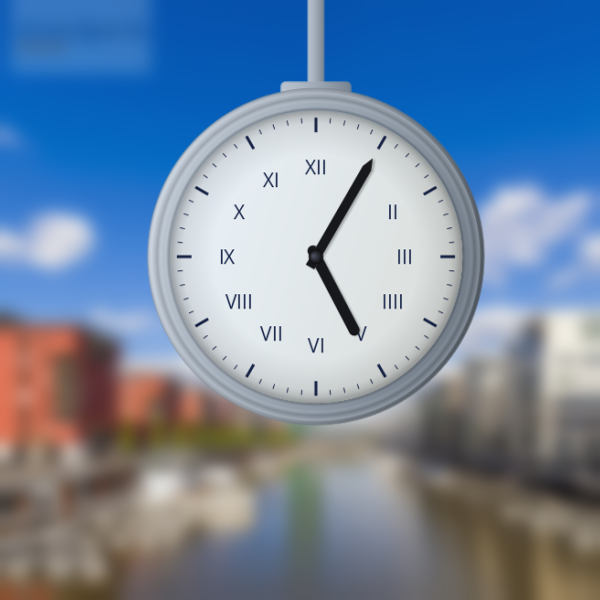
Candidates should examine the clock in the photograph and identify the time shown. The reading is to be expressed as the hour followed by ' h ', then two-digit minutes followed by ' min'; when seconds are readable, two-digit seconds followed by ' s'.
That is 5 h 05 min
